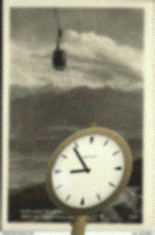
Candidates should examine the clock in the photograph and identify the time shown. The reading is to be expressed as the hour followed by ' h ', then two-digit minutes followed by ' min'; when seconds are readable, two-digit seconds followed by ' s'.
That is 8 h 54 min
